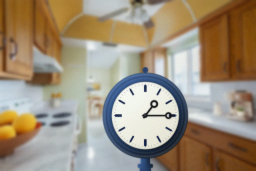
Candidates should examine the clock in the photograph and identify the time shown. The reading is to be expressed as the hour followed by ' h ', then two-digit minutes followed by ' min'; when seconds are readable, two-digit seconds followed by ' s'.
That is 1 h 15 min
